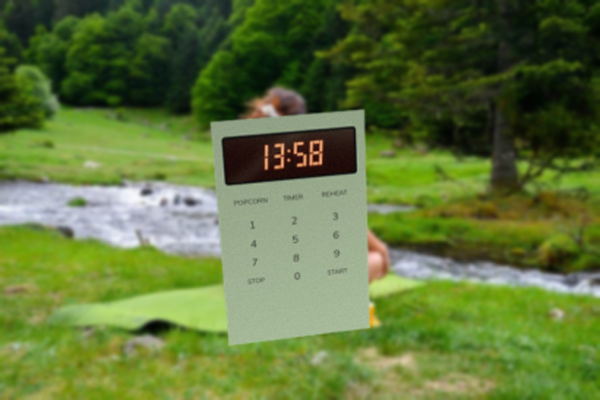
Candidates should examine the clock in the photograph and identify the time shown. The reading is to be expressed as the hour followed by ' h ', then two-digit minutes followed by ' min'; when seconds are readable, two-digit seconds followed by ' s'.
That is 13 h 58 min
